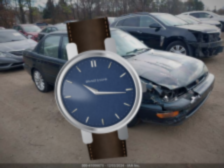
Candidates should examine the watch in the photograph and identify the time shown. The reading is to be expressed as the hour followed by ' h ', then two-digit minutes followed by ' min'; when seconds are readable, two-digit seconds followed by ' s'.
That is 10 h 16 min
